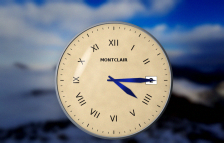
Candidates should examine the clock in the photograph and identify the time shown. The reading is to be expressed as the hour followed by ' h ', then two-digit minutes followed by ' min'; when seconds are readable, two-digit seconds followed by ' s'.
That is 4 h 15 min
